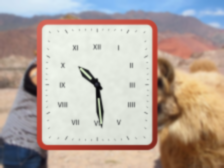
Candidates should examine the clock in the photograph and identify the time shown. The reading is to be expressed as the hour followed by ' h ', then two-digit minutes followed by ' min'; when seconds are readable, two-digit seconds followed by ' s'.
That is 10 h 29 min
